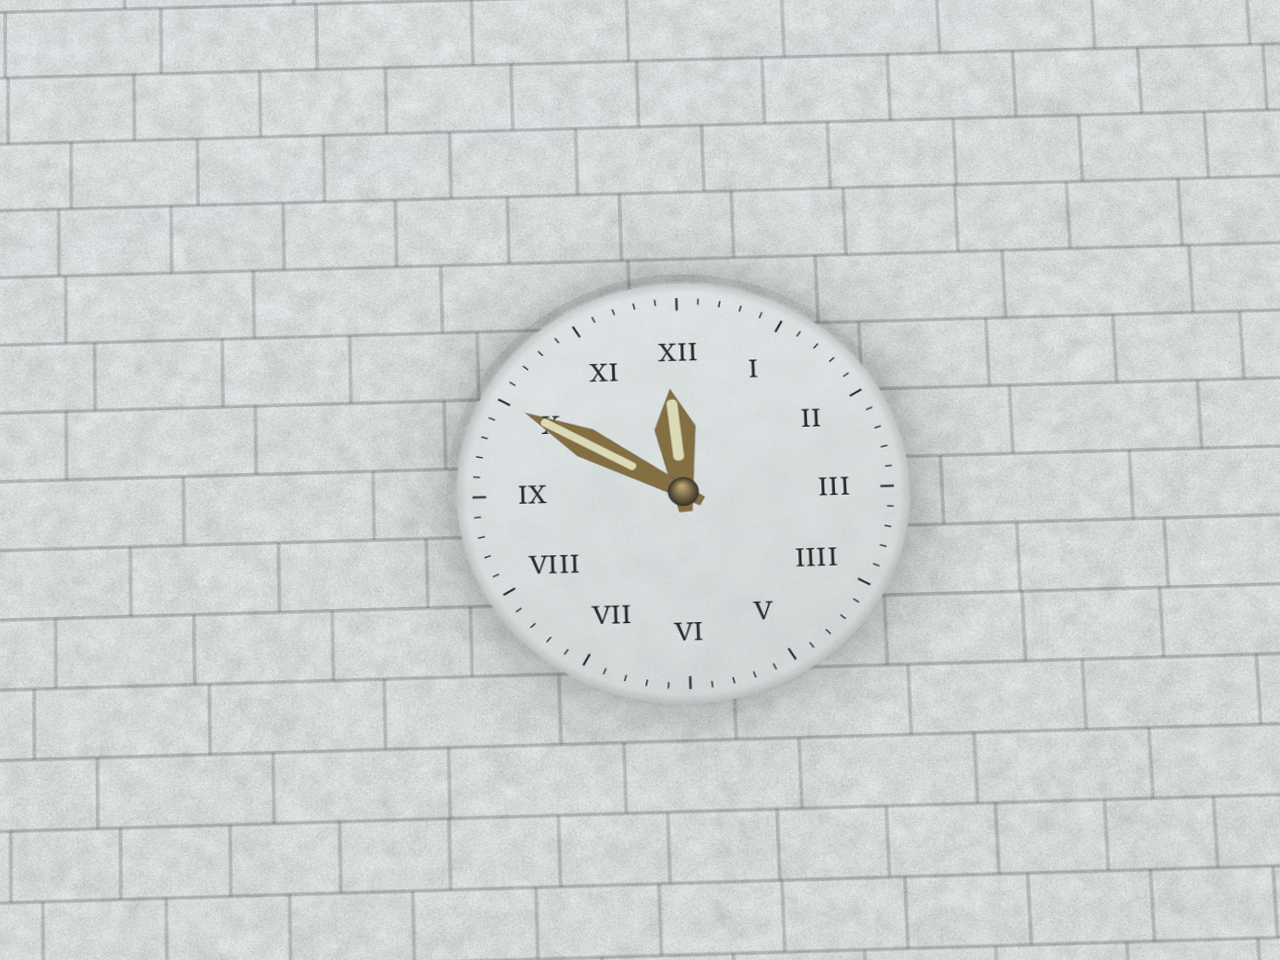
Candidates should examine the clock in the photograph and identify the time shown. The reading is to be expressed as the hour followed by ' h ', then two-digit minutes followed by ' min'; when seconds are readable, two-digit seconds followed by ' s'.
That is 11 h 50 min
